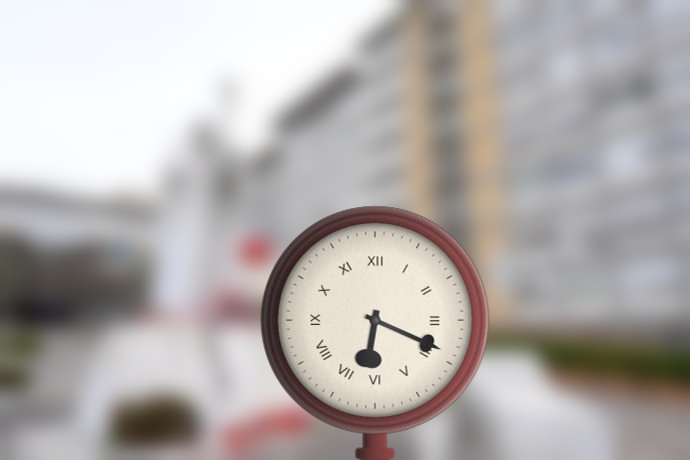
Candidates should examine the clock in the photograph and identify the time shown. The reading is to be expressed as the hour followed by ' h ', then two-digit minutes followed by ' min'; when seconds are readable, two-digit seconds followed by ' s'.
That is 6 h 19 min
